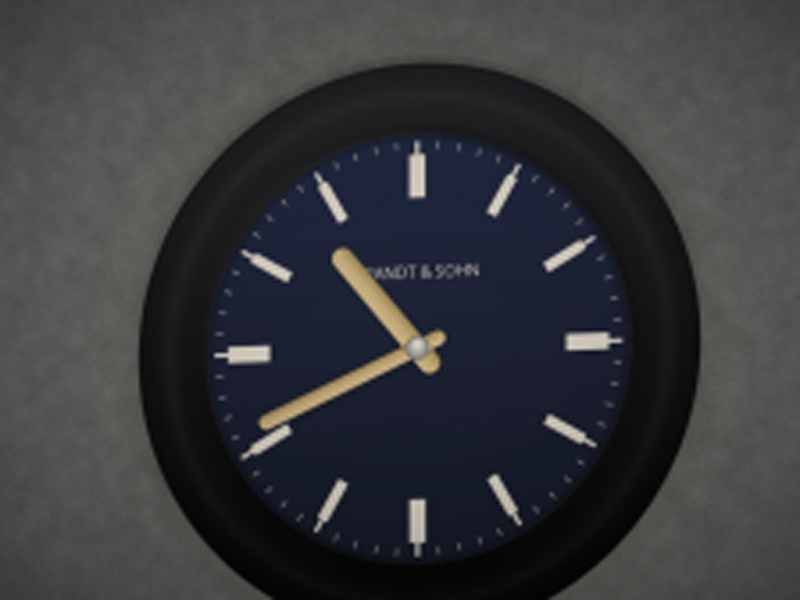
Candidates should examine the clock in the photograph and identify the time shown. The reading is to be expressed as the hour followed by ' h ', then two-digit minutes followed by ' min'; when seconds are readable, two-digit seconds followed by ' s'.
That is 10 h 41 min
